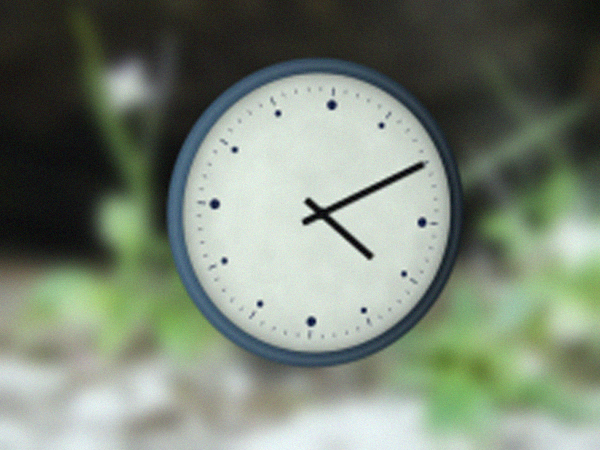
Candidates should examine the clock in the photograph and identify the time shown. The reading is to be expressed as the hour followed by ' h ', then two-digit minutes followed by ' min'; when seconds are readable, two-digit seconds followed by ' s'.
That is 4 h 10 min
